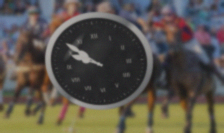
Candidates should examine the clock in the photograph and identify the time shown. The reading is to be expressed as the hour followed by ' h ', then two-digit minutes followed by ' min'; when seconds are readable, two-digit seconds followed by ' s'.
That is 9 h 52 min
